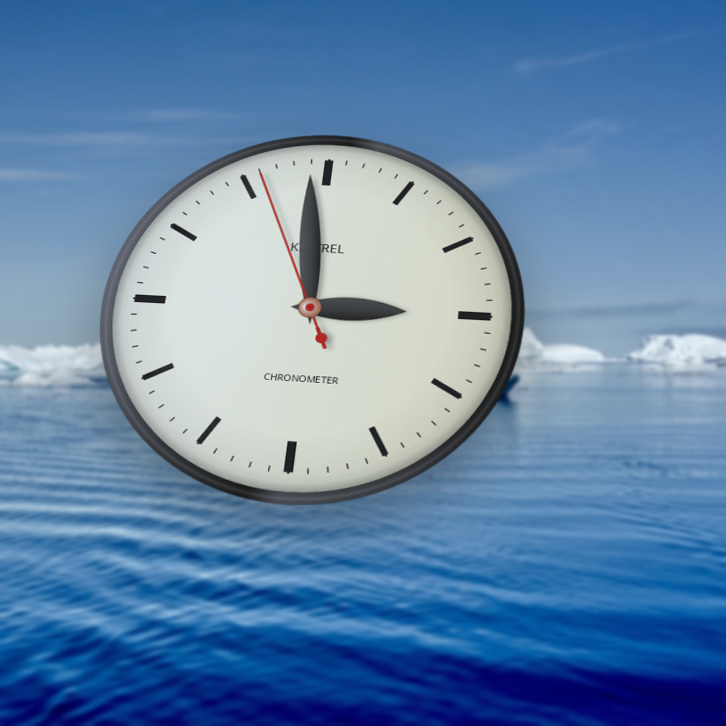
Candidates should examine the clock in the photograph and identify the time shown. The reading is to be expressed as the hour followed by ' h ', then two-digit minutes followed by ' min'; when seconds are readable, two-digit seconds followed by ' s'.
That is 2 h 58 min 56 s
